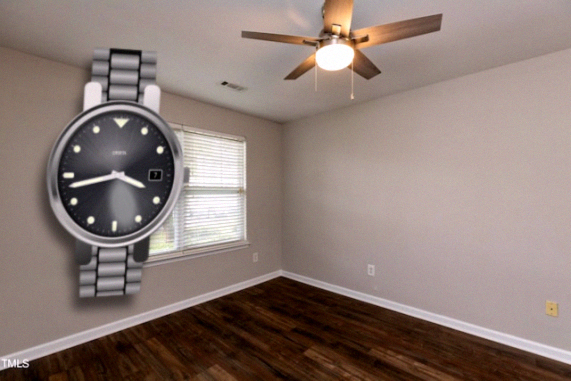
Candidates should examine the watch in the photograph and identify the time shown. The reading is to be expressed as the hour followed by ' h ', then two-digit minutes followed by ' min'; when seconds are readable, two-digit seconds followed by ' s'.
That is 3 h 43 min
